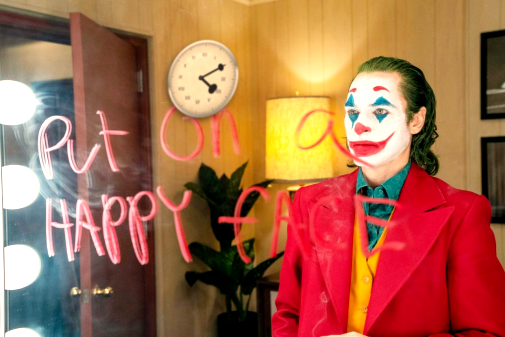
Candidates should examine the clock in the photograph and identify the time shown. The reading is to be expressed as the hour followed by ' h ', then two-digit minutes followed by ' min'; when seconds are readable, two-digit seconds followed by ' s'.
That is 4 h 10 min
